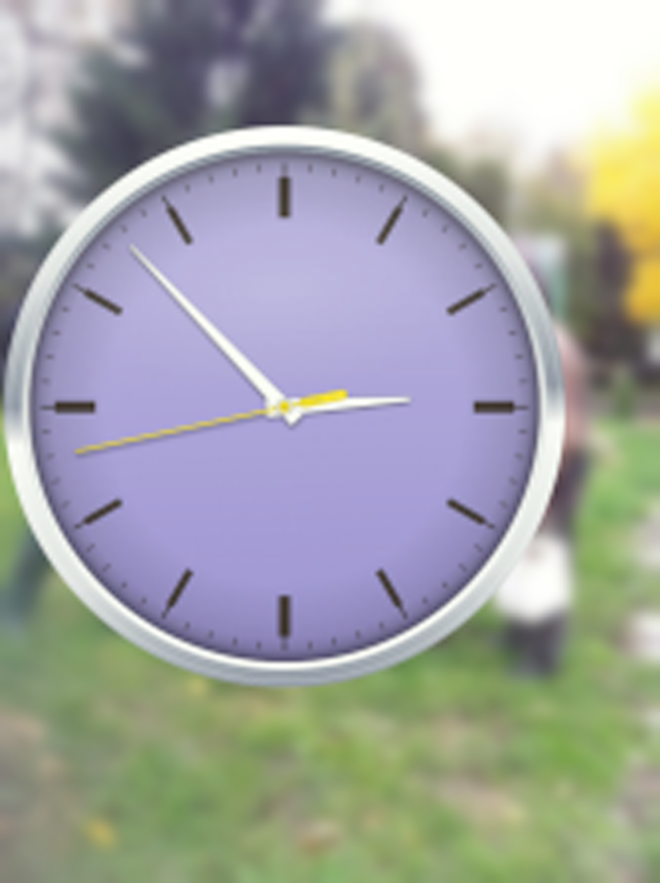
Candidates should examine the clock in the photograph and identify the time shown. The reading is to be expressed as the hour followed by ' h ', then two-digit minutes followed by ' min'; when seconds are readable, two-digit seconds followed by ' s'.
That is 2 h 52 min 43 s
